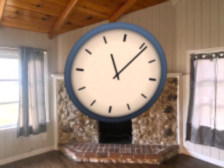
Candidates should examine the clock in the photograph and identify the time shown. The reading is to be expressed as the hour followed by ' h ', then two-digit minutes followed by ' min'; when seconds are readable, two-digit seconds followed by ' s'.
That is 11 h 06 min
